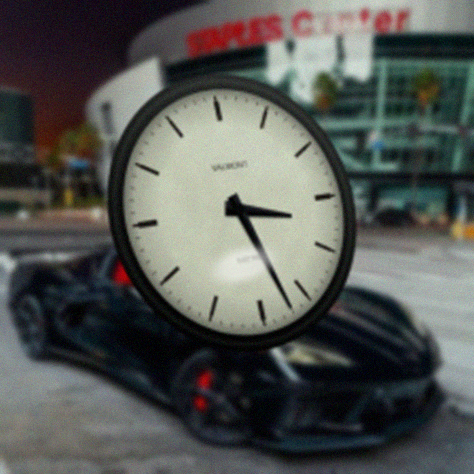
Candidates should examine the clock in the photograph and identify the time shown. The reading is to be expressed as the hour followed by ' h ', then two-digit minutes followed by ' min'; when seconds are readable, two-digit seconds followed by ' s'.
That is 3 h 27 min
